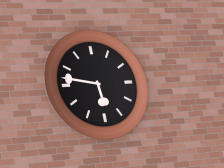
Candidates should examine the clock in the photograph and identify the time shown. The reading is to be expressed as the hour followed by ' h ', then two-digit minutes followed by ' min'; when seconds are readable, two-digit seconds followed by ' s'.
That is 5 h 47 min
